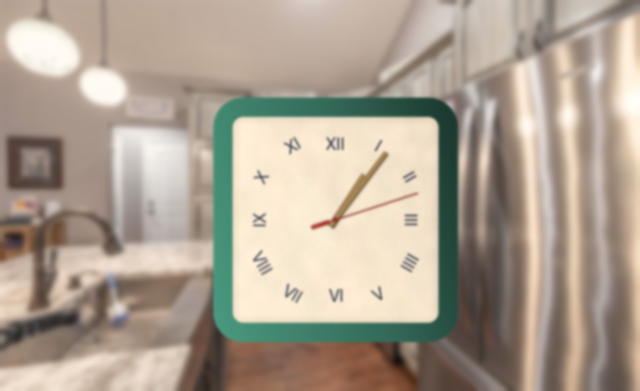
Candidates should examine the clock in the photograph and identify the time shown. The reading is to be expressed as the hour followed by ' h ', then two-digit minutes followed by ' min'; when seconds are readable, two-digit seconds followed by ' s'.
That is 1 h 06 min 12 s
